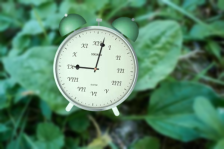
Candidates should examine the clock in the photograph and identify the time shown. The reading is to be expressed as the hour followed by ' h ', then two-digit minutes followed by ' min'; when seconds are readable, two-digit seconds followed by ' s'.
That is 9 h 02 min
